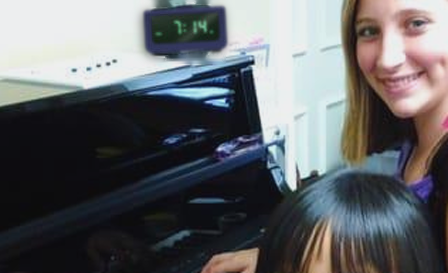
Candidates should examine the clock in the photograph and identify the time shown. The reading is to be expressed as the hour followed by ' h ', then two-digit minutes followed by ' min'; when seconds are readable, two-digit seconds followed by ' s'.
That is 7 h 14 min
